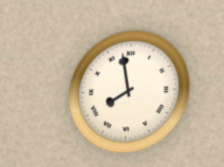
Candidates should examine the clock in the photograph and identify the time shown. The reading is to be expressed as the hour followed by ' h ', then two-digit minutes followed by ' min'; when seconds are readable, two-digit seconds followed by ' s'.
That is 7 h 58 min
